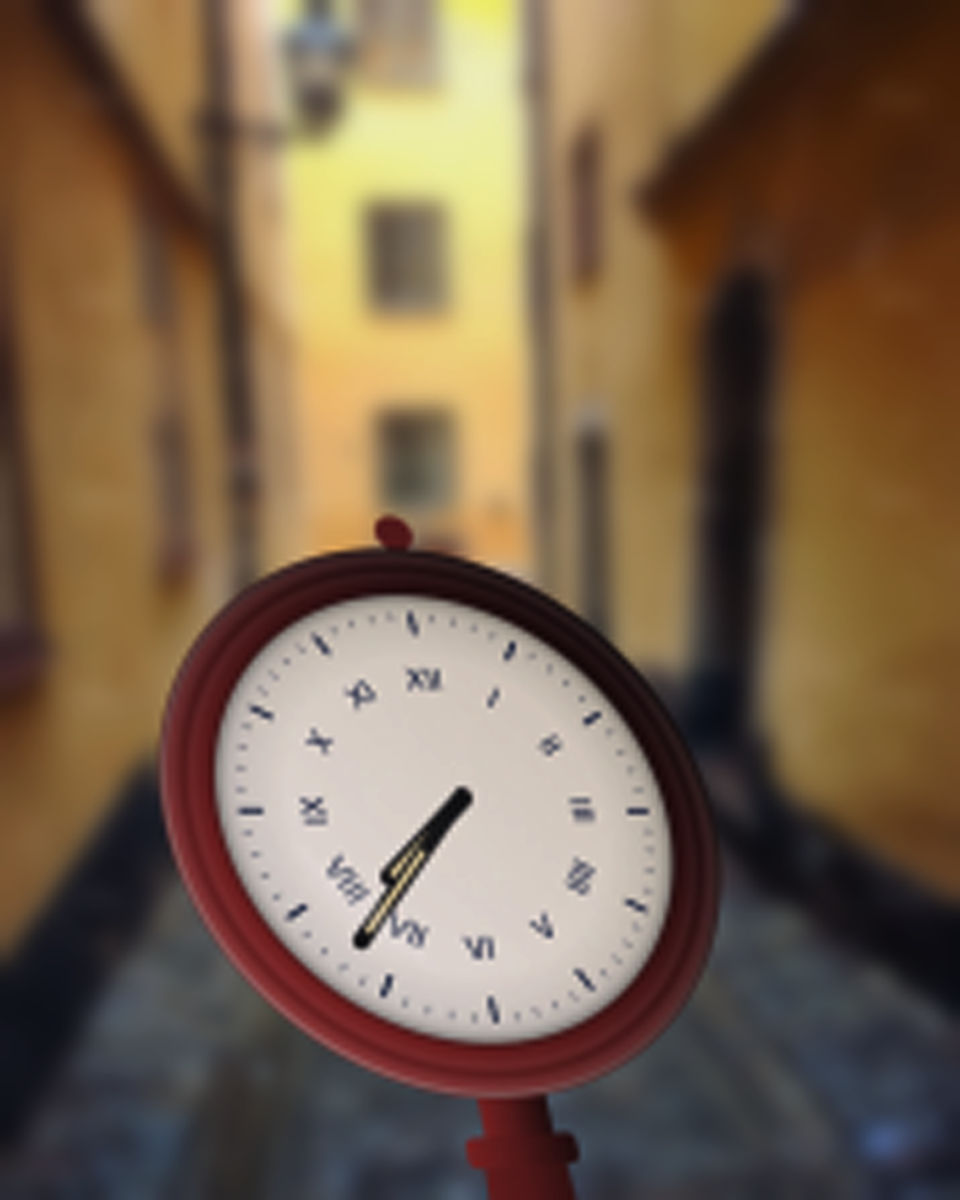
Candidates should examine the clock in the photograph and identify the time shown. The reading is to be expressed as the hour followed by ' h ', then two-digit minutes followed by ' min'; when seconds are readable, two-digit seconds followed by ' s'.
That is 7 h 37 min
